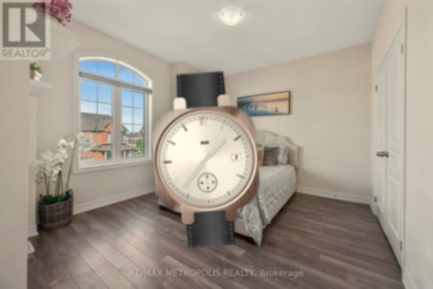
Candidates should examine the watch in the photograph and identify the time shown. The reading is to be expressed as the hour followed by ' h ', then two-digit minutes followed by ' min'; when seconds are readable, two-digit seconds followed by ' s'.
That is 1 h 37 min
